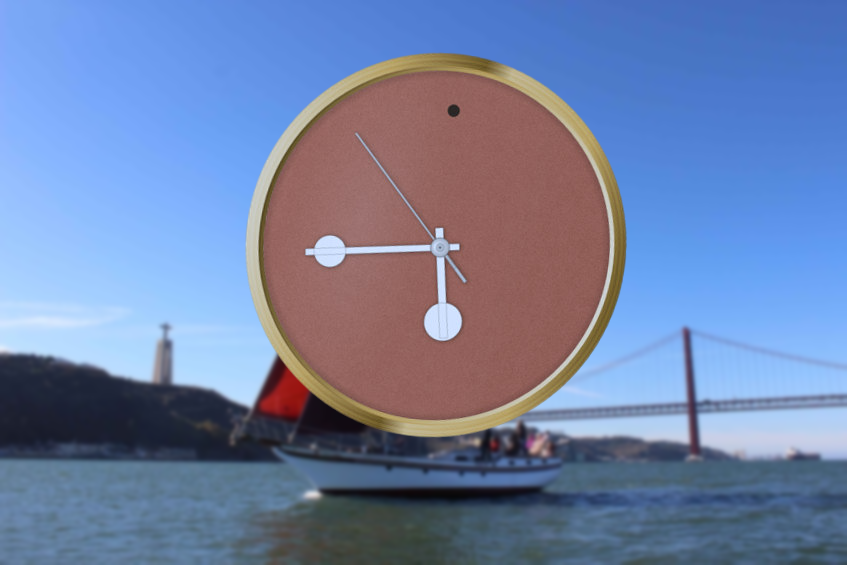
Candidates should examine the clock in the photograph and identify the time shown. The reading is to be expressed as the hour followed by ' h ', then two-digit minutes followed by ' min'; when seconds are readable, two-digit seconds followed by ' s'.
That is 5 h 43 min 53 s
